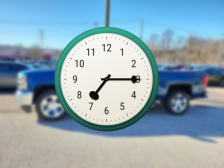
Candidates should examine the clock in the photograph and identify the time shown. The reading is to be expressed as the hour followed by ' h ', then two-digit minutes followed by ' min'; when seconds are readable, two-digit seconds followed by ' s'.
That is 7 h 15 min
